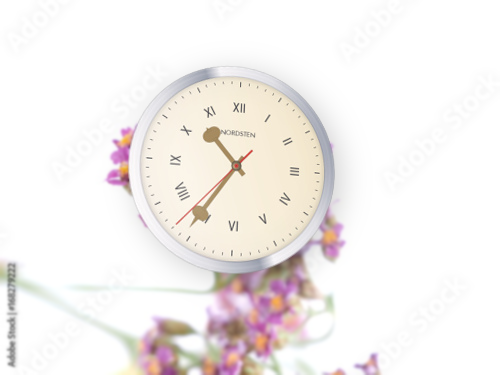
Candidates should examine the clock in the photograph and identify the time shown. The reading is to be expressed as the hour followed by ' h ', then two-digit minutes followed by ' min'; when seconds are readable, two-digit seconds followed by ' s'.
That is 10 h 35 min 37 s
